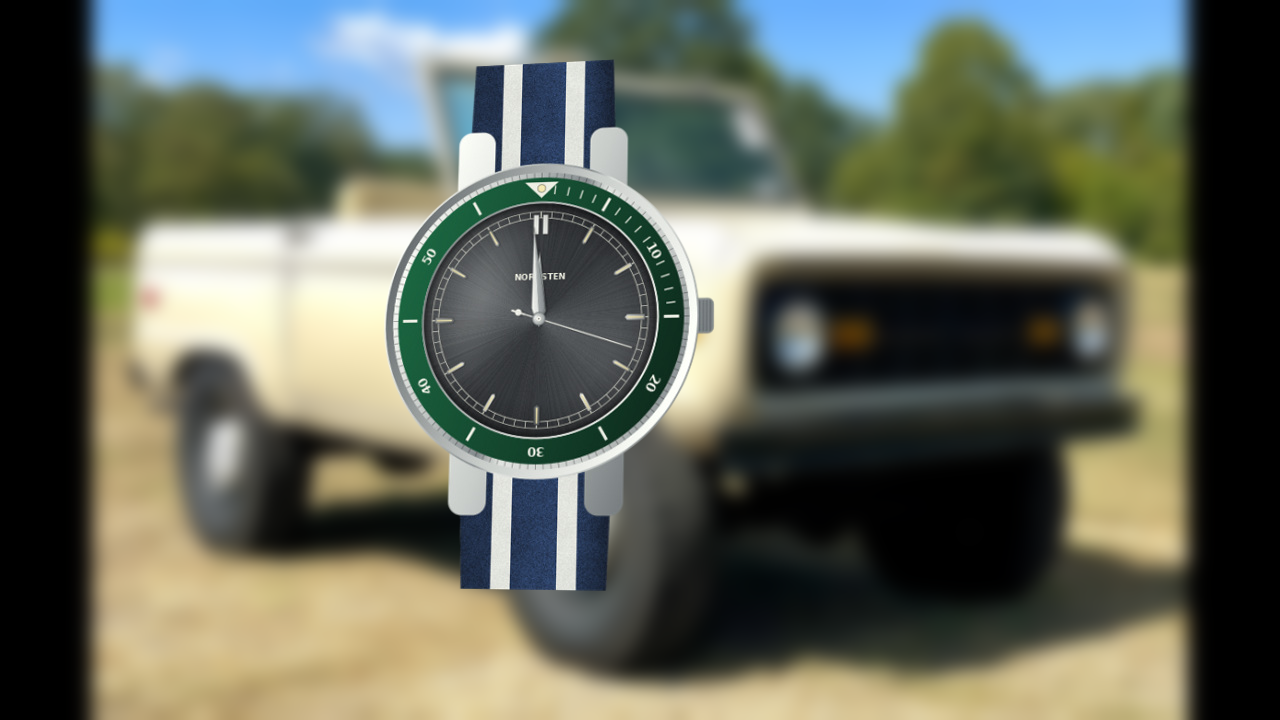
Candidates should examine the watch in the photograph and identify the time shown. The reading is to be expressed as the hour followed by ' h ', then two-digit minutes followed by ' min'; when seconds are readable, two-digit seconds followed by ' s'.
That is 11 h 59 min 18 s
